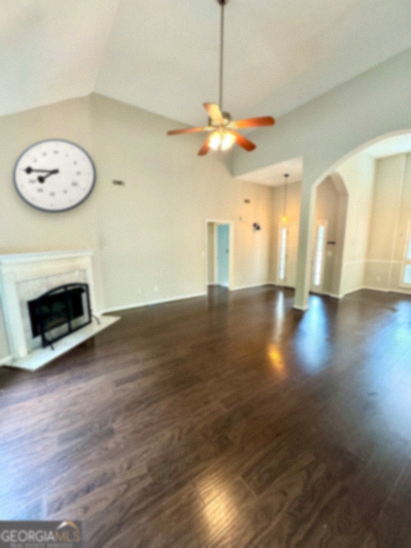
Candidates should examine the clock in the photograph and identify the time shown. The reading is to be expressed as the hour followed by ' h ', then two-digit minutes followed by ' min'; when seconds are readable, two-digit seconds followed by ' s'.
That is 7 h 45 min
